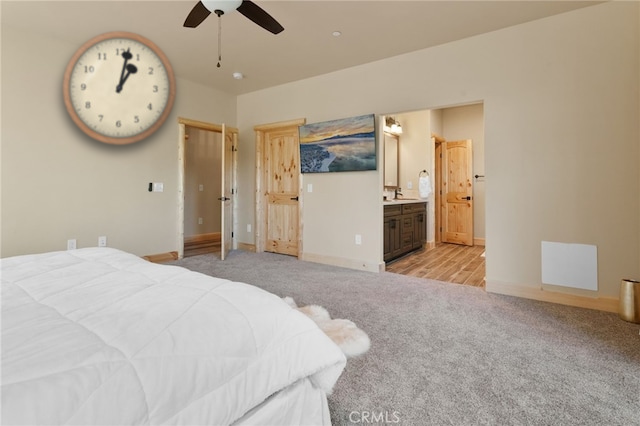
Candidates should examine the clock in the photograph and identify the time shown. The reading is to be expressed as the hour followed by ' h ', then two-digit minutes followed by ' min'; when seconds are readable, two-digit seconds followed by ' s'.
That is 1 h 02 min
